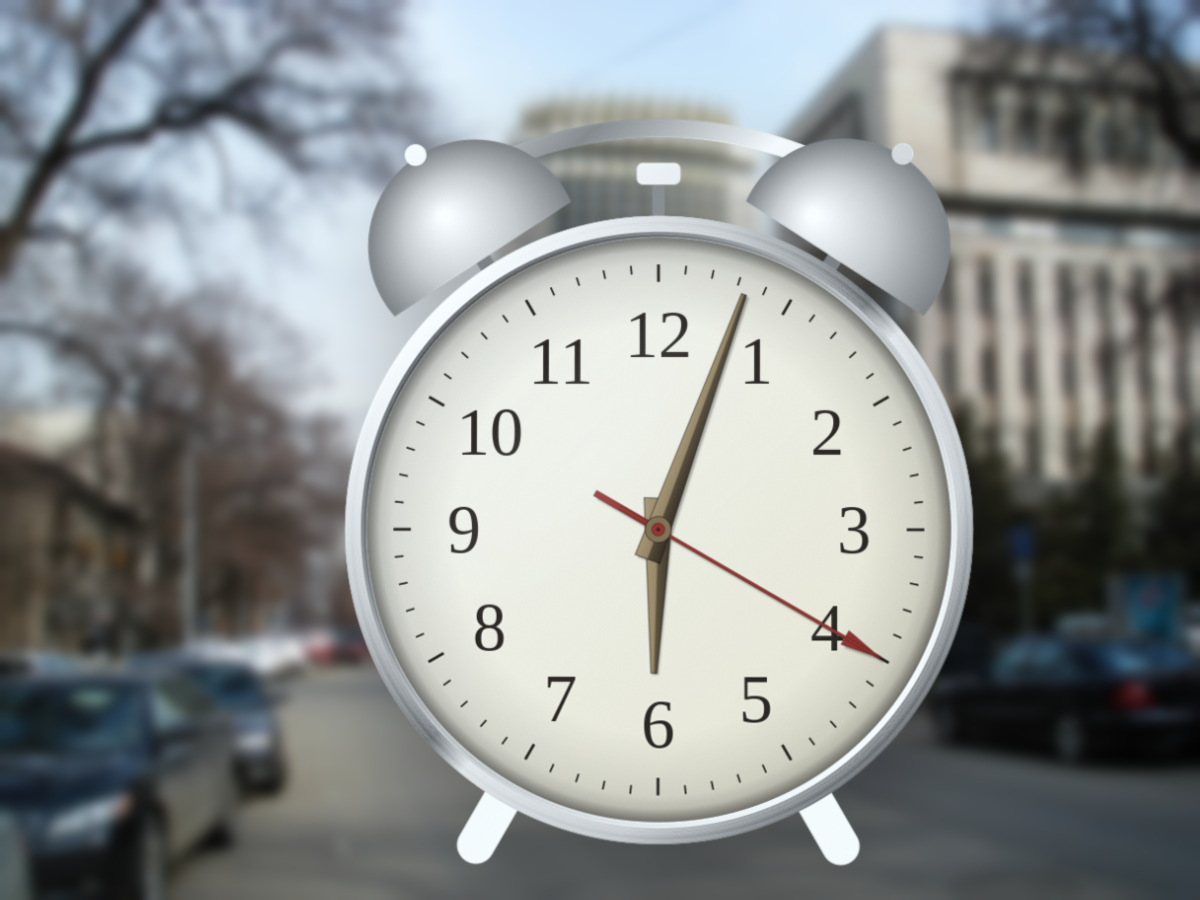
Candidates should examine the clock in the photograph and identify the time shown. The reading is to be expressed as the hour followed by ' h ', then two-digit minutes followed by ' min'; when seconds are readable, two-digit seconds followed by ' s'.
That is 6 h 03 min 20 s
